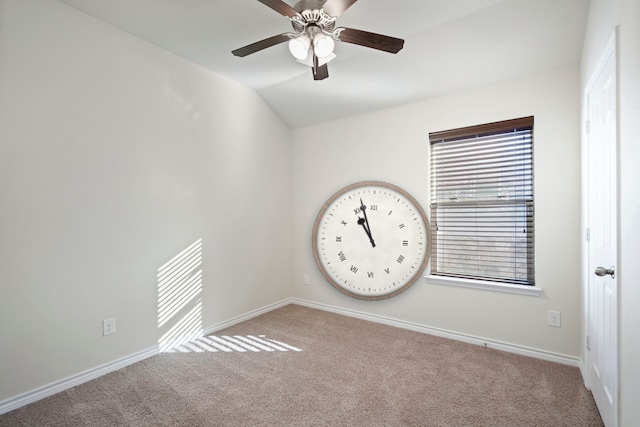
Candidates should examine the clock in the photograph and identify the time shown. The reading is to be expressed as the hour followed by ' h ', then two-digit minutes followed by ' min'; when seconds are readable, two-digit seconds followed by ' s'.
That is 10 h 57 min
